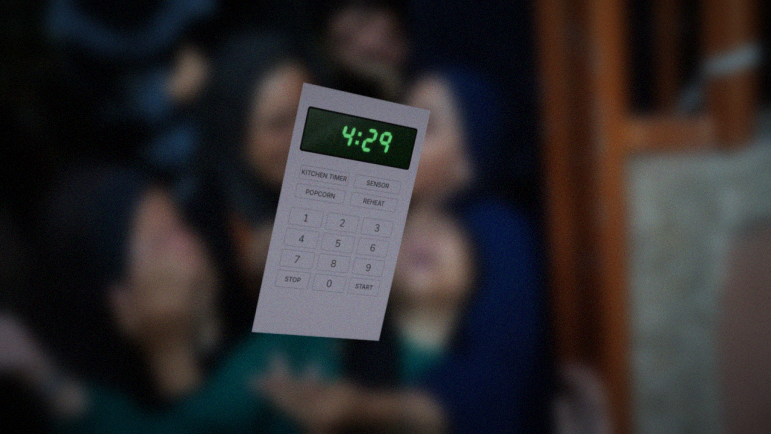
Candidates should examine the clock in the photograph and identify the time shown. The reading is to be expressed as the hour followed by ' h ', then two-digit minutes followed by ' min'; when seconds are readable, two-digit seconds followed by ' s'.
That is 4 h 29 min
